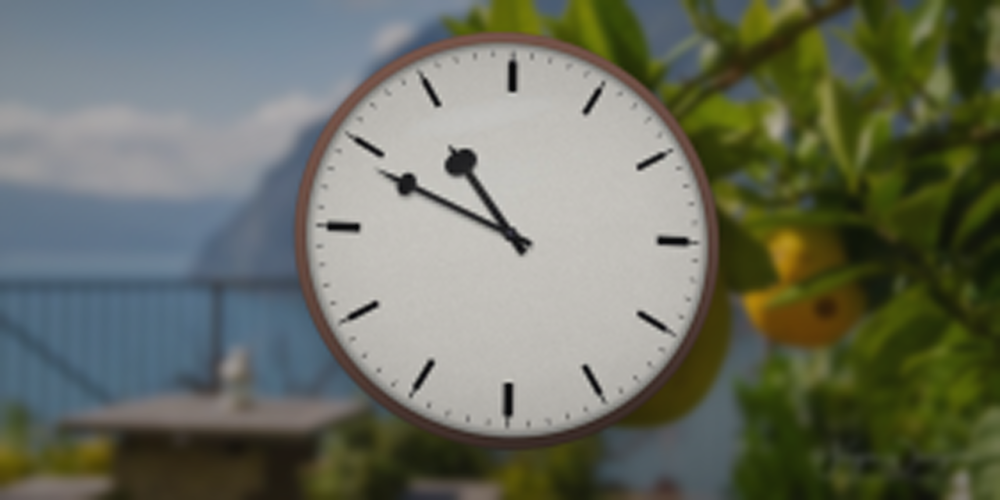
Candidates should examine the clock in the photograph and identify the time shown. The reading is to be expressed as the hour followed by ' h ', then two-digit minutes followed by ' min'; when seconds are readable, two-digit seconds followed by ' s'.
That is 10 h 49 min
